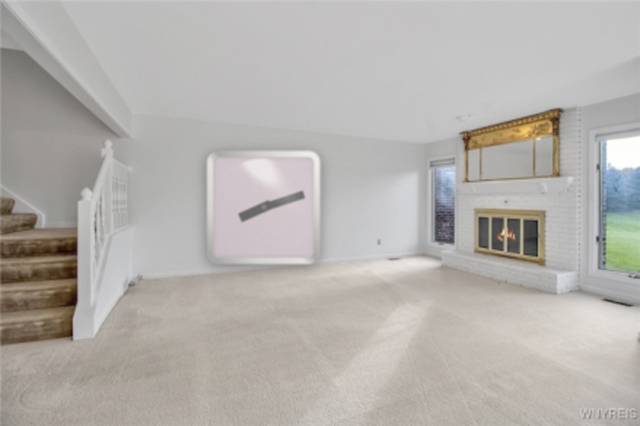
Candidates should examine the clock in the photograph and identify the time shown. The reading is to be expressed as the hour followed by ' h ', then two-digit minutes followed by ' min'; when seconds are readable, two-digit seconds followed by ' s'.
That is 8 h 12 min
